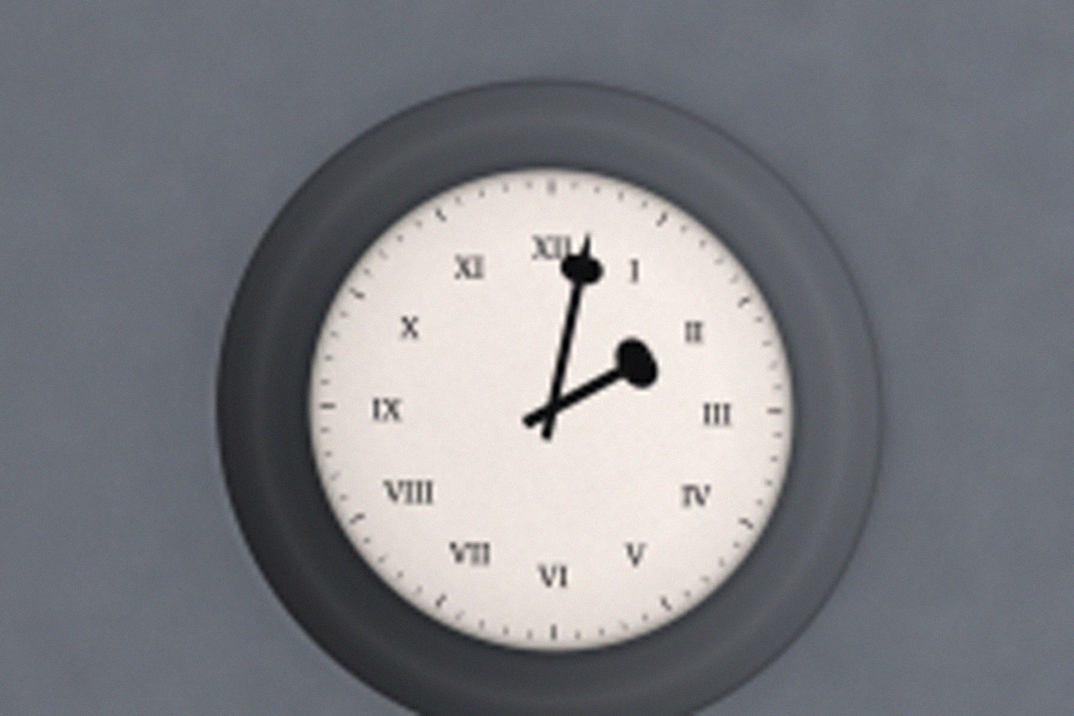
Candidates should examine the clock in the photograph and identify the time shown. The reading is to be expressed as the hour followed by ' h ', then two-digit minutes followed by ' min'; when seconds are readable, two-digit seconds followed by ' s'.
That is 2 h 02 min
